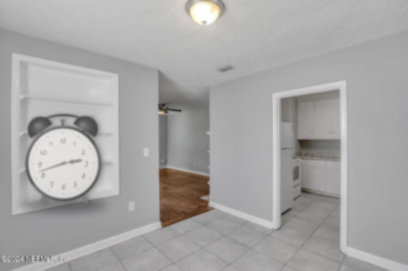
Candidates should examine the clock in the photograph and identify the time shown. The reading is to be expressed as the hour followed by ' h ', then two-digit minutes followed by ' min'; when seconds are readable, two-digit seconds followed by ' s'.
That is 2 h 42 min
